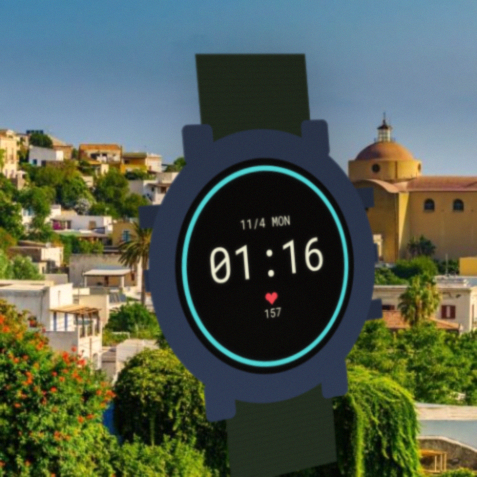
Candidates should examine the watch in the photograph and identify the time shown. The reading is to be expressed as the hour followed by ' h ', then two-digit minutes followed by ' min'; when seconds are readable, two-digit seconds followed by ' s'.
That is 1 h 16 min
